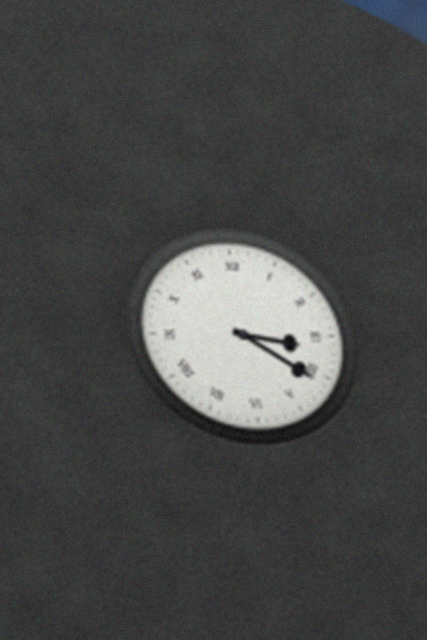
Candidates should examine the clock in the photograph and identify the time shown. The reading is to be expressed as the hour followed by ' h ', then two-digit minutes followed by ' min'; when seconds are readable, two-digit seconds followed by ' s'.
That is 3 h 21 min
